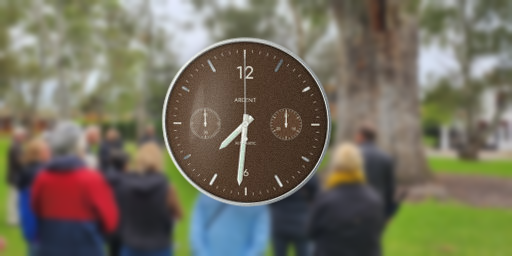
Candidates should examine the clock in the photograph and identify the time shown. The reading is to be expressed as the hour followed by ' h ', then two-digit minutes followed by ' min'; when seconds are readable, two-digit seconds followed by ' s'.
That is 7 h 31 min
